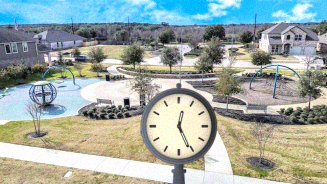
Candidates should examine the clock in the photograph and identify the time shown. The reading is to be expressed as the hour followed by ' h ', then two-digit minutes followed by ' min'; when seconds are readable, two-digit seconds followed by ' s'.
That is 12 h 26 min
